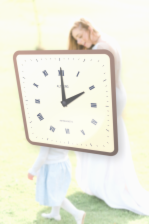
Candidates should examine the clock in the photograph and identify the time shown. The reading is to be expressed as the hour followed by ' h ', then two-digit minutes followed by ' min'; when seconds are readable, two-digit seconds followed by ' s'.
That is 2 h 00 min
